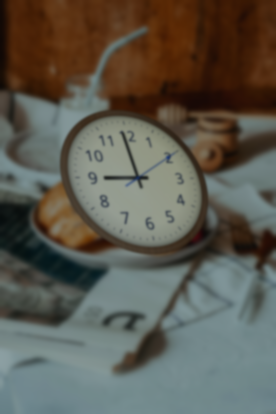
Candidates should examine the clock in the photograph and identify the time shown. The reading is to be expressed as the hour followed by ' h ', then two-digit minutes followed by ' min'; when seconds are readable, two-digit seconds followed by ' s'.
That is 8 h 59 min 10 s
